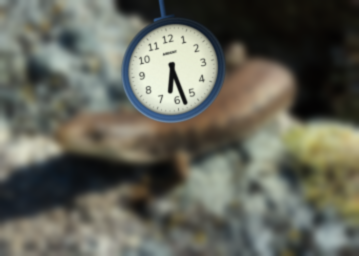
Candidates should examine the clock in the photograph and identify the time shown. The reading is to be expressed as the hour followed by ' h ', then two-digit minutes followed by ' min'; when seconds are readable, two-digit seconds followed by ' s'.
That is 6 h 28 min
